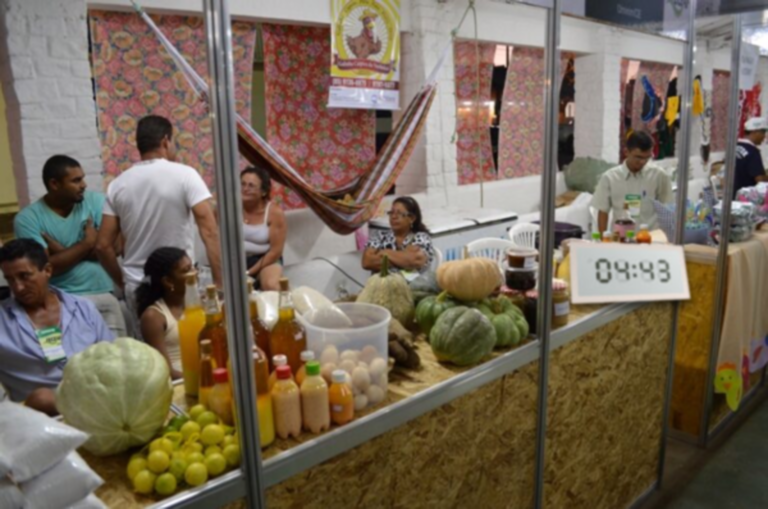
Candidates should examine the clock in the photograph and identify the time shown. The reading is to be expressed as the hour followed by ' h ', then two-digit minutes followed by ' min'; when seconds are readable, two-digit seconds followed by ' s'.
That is 4 h 43 min
